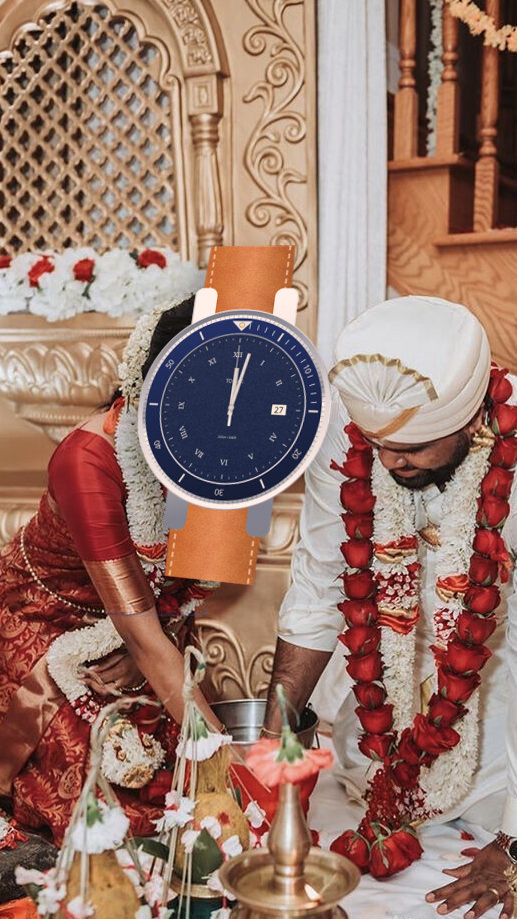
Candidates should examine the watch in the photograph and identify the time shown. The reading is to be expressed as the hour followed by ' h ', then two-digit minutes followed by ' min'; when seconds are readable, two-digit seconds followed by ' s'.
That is 12 h 02 min 00 s
